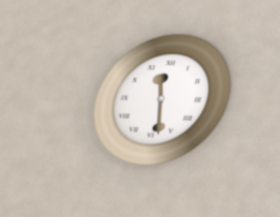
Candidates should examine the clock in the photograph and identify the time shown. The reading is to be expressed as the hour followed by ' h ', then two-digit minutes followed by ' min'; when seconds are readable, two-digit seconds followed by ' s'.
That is 11 h 28 min
